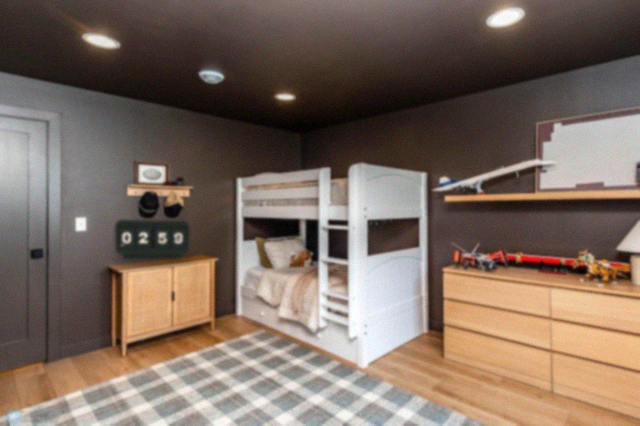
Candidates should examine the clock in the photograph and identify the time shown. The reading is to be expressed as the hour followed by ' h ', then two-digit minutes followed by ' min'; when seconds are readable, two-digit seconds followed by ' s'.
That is 2 h 59 min
